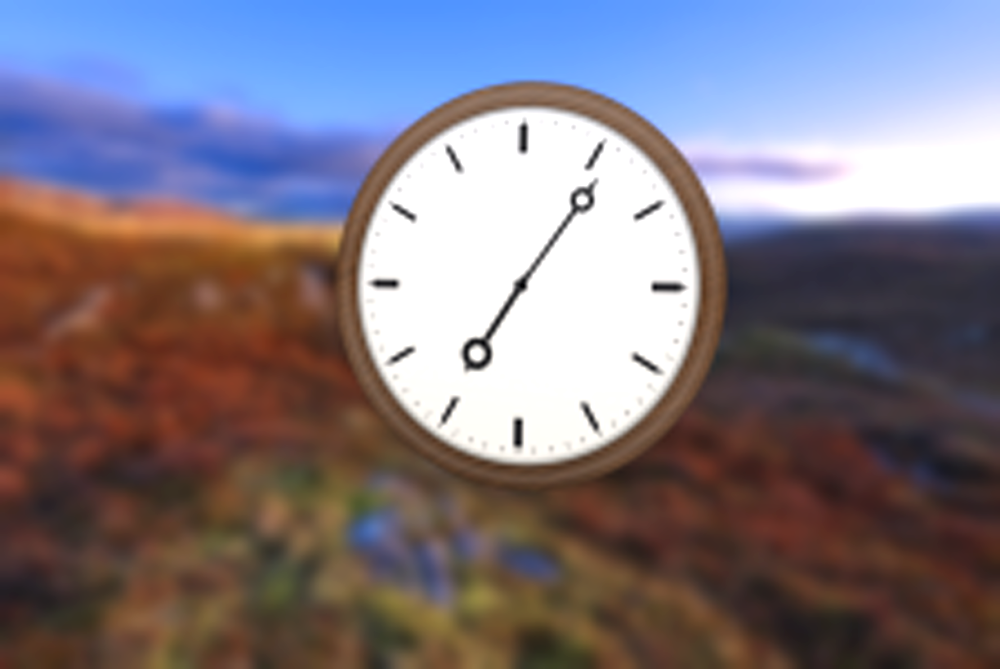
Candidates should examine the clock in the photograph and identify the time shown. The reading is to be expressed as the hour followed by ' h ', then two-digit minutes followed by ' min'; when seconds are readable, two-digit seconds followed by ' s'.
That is 7 h 06 min
